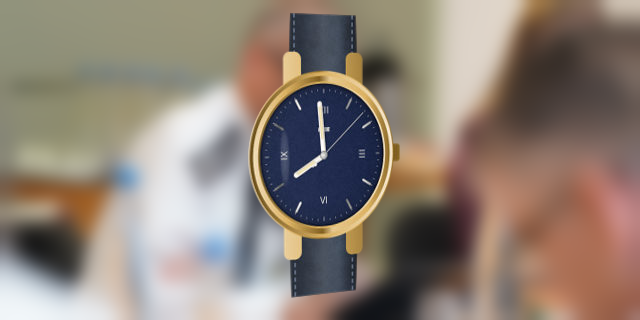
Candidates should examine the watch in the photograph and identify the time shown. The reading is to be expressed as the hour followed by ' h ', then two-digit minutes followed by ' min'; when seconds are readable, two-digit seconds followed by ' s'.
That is 7 h 59 min 08 s
